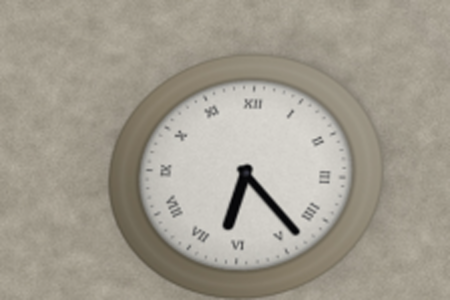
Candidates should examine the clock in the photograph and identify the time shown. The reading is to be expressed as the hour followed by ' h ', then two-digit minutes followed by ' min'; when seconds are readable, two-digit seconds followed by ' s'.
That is 6 h 23 min
